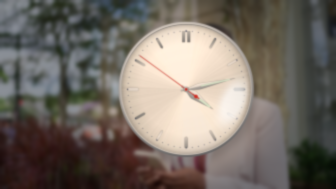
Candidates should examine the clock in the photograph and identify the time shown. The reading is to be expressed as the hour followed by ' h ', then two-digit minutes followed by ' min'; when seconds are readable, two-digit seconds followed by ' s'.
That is 4 h 12 min 51 s
